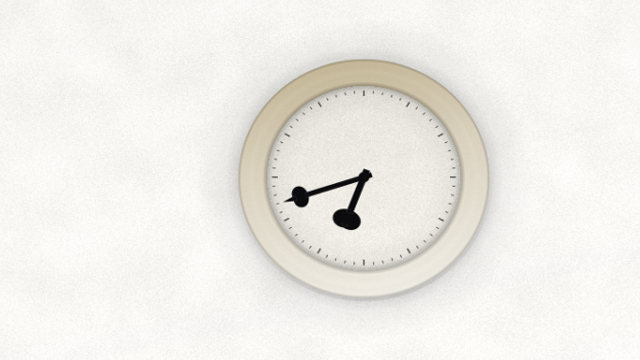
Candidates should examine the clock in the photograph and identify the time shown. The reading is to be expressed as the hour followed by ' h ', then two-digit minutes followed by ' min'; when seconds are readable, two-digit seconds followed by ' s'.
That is 6 h 42 min
